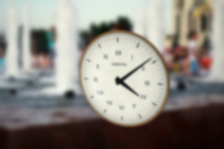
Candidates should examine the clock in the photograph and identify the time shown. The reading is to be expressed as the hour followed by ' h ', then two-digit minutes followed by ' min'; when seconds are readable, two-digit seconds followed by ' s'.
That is 4 h 09 min
